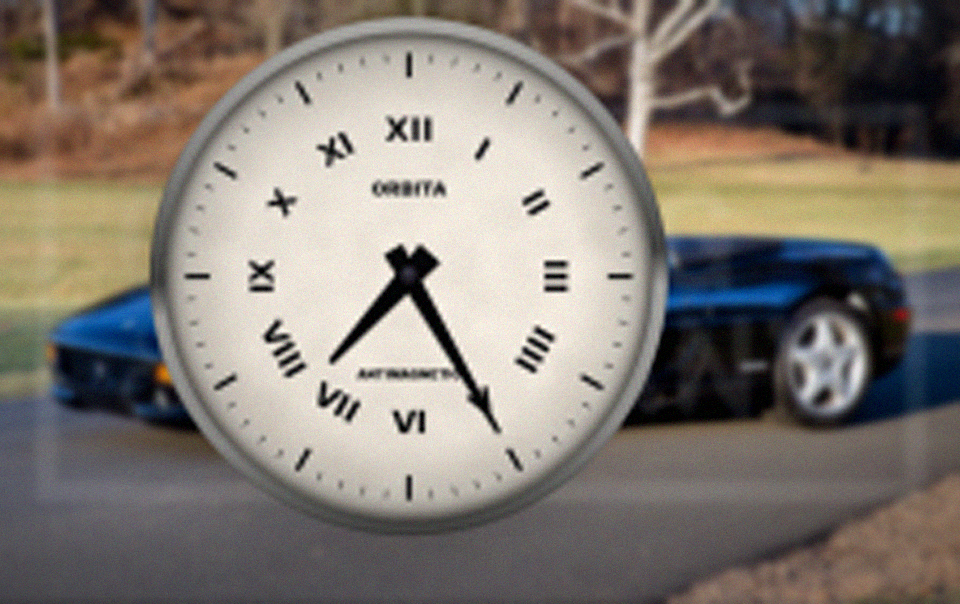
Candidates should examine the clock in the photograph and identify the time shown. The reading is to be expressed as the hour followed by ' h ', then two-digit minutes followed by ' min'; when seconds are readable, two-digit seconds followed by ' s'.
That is 7 h 25 min
